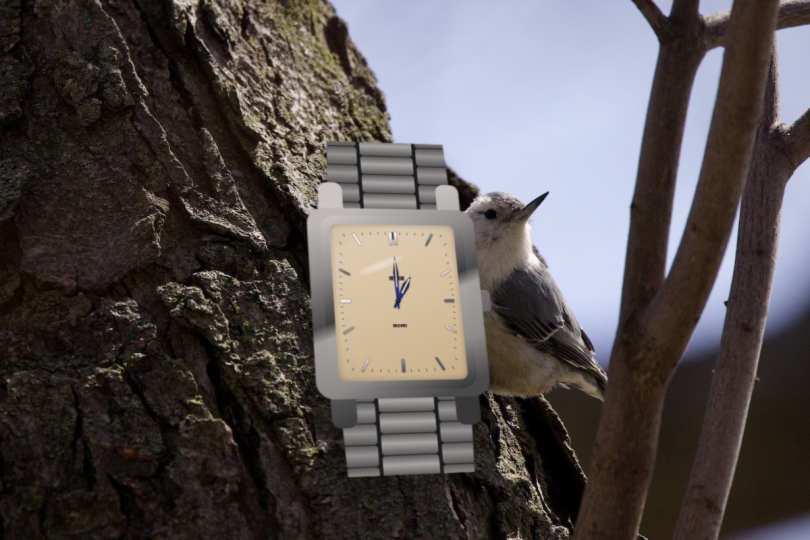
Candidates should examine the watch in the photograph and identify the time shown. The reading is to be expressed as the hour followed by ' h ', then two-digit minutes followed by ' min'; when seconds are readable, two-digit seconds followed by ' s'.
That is 1 h 00 min
